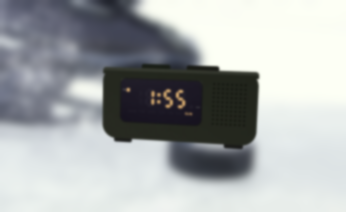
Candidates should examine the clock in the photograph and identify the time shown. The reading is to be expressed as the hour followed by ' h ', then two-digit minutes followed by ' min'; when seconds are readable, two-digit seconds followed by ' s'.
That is 1 h 55 min
